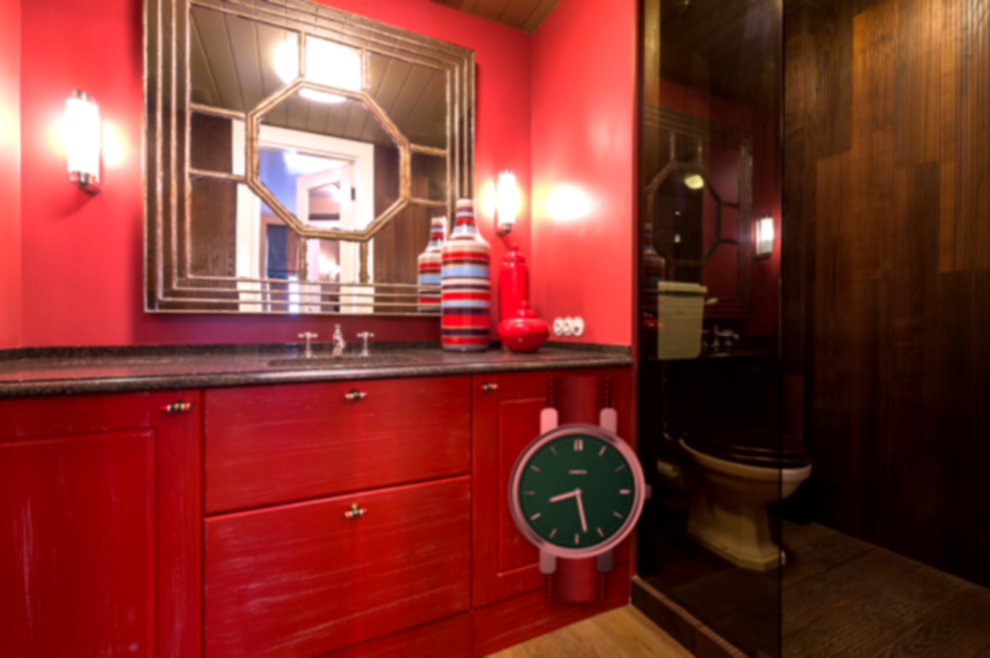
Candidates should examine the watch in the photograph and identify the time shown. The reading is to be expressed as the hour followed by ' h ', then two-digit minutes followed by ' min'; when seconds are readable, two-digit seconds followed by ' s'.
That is 8 h 28 min
